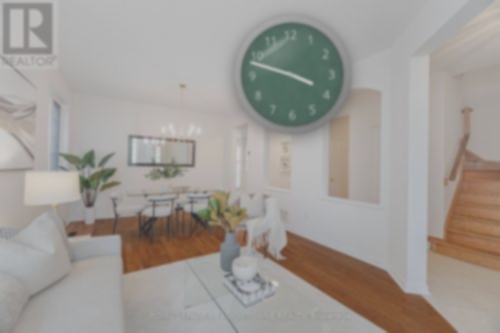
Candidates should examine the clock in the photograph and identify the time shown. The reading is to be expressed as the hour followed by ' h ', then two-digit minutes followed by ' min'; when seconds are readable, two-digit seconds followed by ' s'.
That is 3 h 48 min
